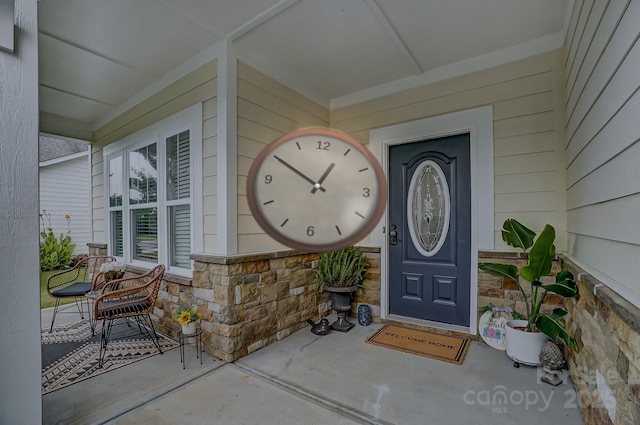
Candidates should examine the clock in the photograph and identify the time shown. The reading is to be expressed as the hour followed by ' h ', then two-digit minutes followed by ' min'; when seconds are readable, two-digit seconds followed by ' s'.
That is 12 h 50 min
